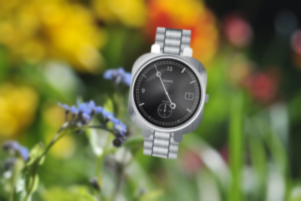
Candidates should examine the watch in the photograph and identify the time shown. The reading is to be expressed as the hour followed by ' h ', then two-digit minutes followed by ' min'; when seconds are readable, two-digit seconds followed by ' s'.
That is 4 h 55 min
